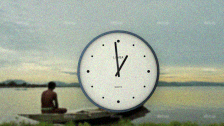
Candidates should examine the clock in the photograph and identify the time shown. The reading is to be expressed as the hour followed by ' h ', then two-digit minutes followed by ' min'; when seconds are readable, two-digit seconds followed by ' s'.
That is 12 h 59 min
